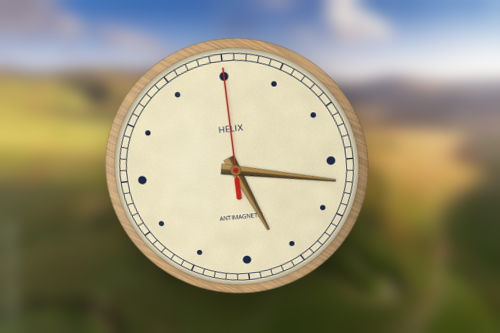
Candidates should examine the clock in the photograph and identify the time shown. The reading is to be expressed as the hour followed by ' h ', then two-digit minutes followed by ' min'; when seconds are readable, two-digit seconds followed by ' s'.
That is 5 h 17 min 00 s
